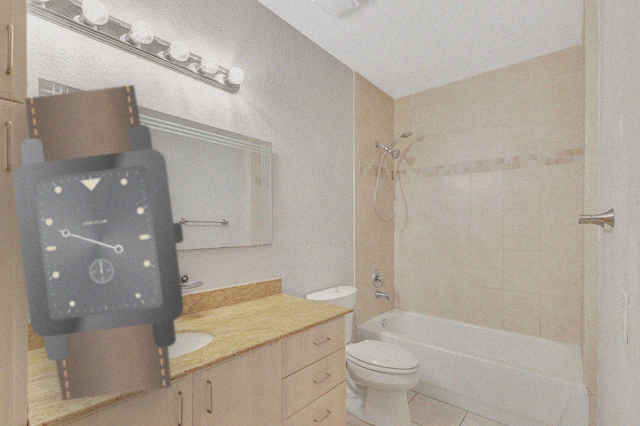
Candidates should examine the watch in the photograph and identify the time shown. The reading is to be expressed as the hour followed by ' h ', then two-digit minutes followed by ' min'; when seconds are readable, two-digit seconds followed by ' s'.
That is 3 h 49 min
